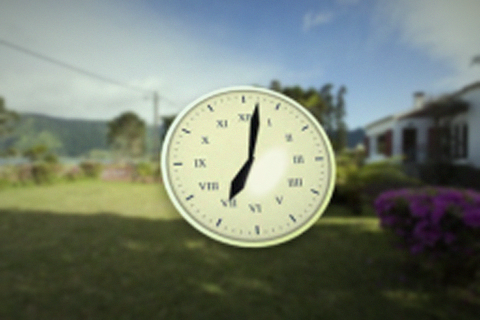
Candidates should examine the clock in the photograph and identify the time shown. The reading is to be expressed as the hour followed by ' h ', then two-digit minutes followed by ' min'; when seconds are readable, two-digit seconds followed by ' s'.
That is 7 h 02 min
